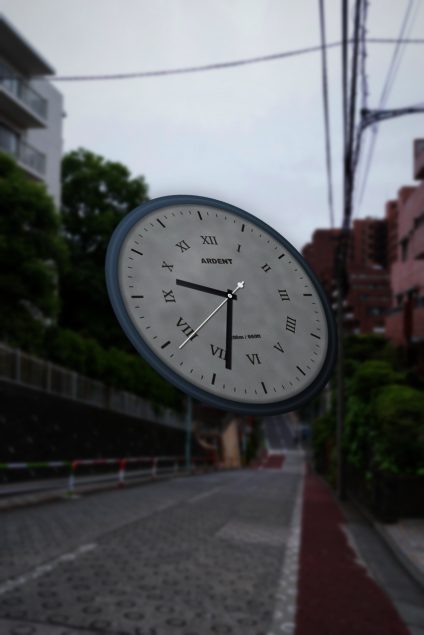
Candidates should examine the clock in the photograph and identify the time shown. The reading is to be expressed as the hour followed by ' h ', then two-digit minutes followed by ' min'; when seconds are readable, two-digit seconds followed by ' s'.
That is 9 h 33 min 39 s
